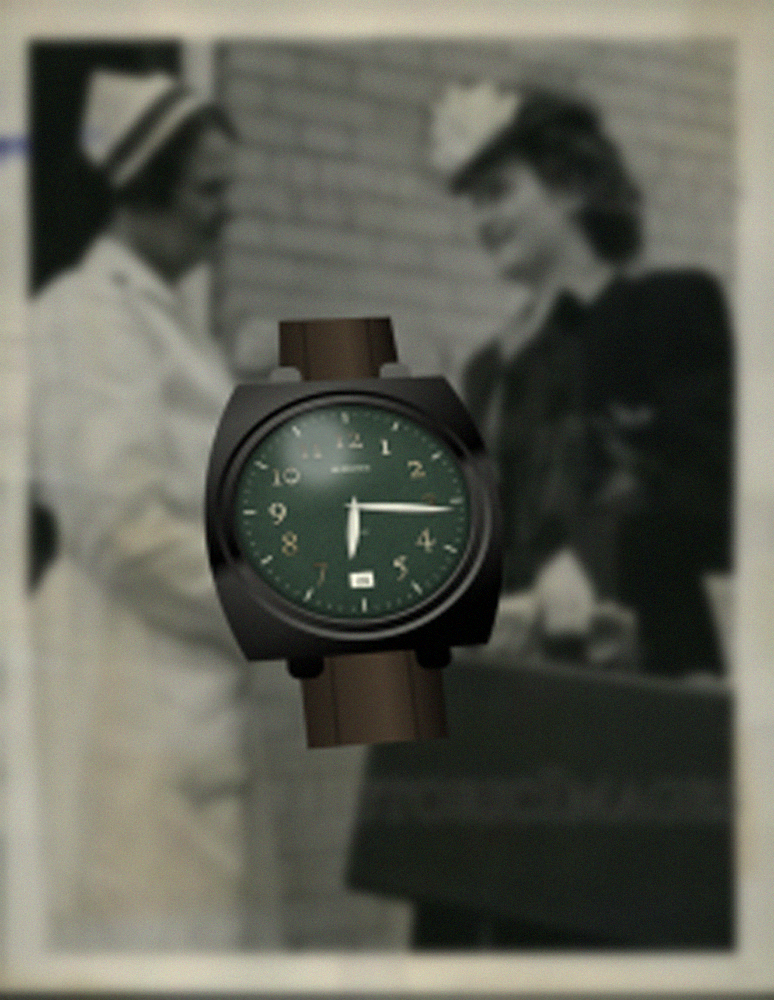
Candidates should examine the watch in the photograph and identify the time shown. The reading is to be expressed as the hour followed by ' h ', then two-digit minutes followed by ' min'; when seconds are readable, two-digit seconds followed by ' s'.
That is 6 h 16 min
